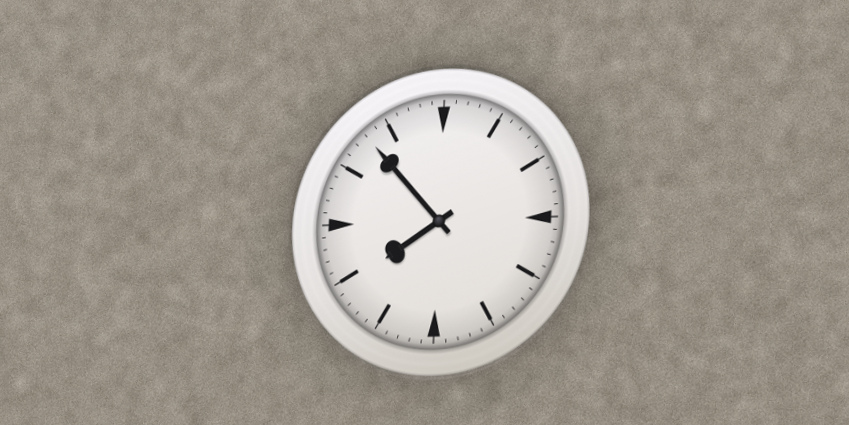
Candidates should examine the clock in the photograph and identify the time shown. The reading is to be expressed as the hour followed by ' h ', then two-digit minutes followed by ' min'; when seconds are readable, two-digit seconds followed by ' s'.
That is 7 h 53 min
